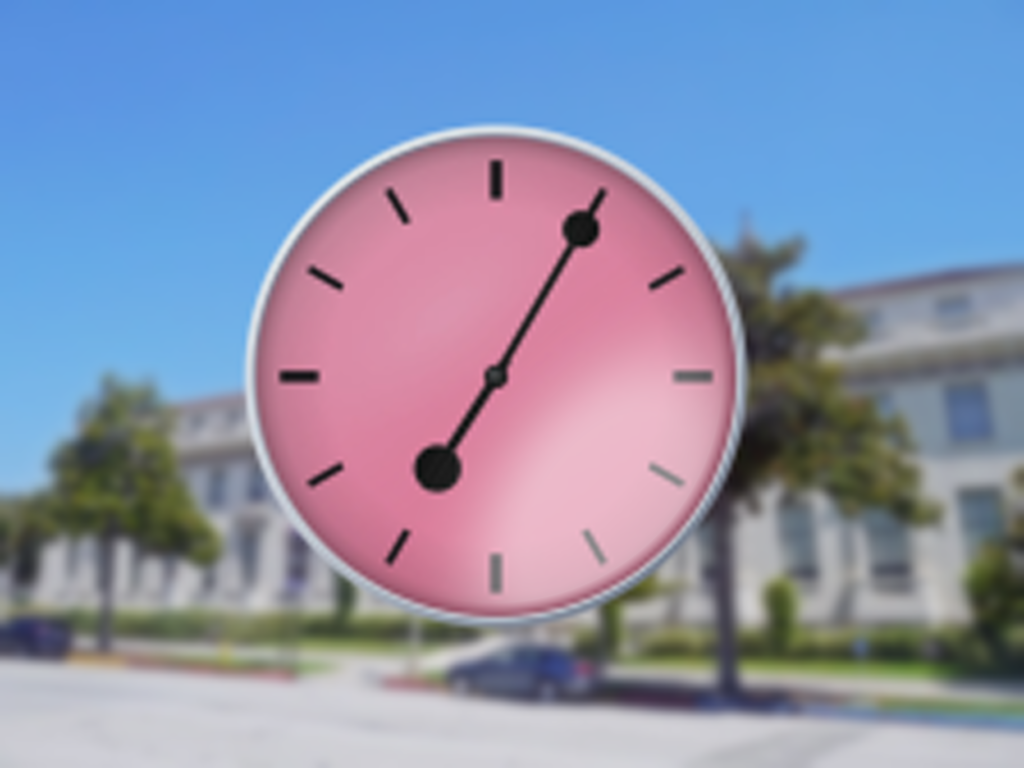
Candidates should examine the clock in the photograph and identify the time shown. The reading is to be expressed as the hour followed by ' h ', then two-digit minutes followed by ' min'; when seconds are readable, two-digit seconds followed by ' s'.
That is 7 h 05 min
